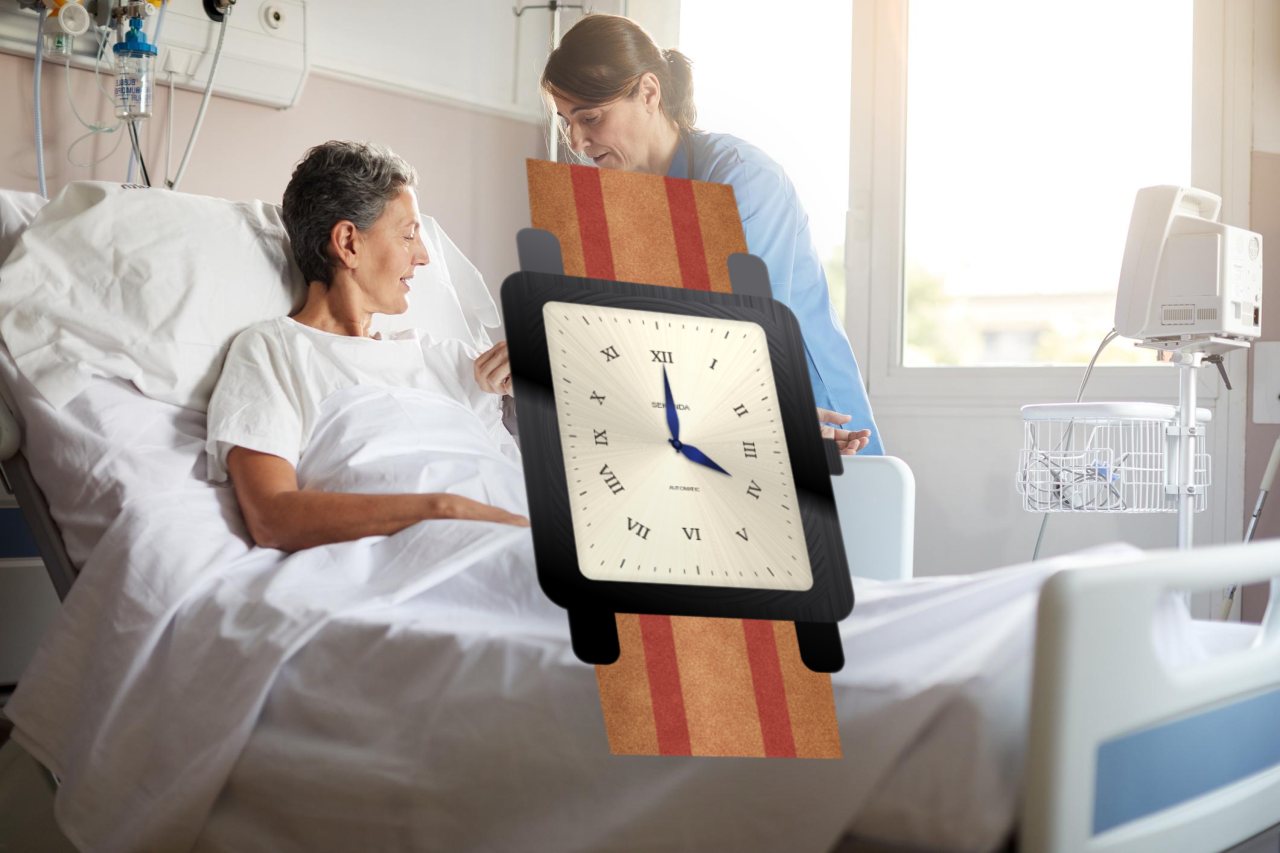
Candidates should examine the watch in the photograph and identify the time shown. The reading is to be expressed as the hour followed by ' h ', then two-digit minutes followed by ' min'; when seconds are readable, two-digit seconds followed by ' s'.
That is 4 h 00 min
